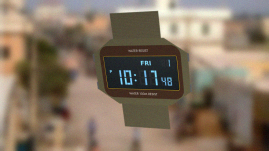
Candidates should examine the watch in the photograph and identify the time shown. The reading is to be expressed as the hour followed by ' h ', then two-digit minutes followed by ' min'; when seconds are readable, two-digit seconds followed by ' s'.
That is 10 h 17 min 48 s
